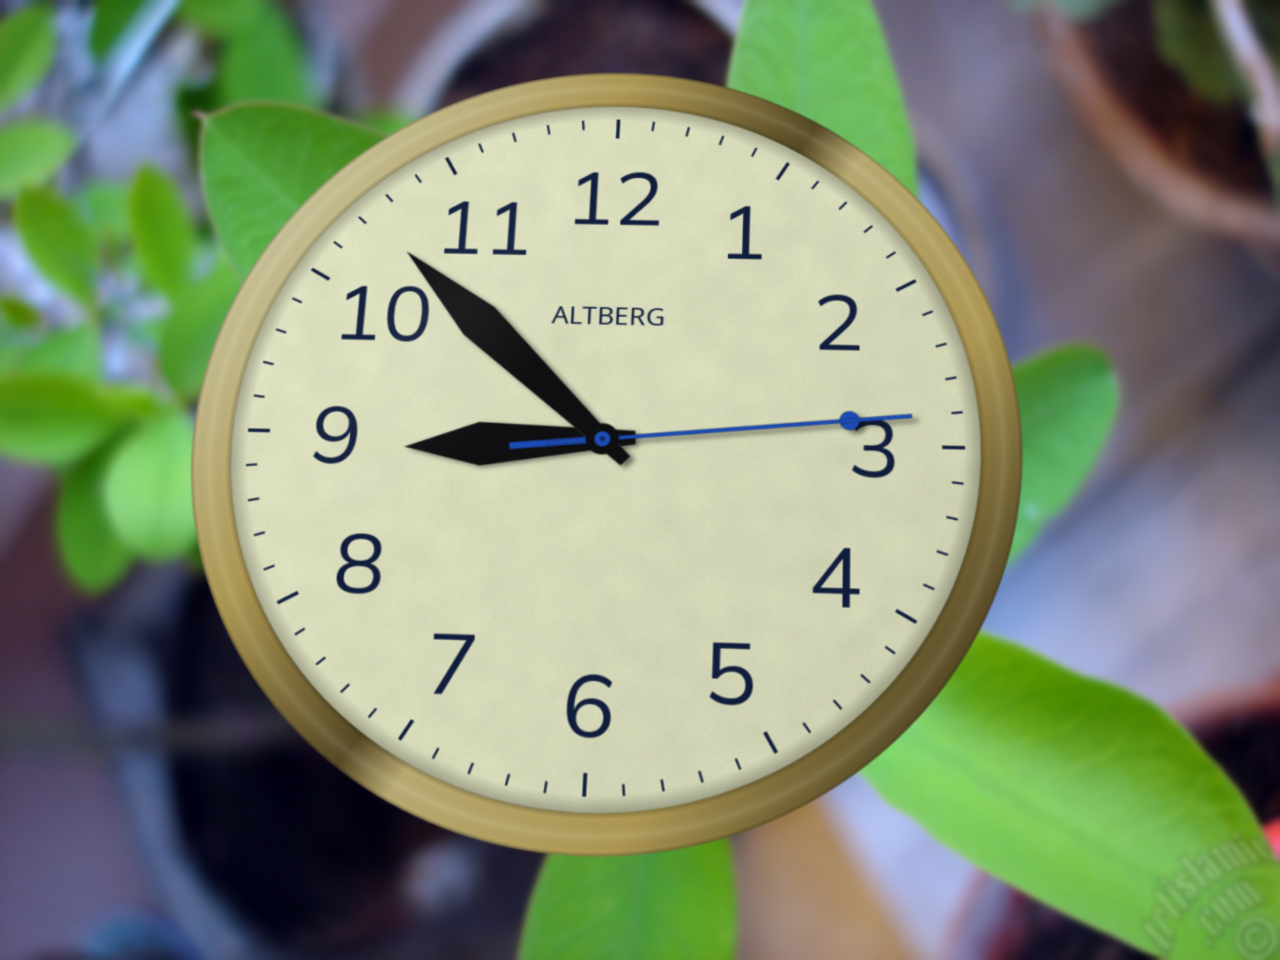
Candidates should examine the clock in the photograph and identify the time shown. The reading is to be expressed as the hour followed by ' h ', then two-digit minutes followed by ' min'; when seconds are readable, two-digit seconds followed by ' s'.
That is 8 h 52 min 14 s
